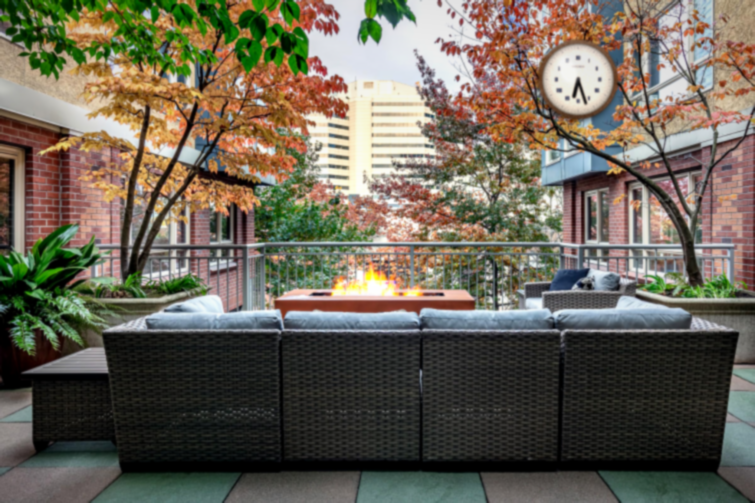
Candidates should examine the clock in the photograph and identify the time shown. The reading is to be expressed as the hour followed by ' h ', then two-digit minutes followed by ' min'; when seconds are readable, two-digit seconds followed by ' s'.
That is 6 h 27 min
